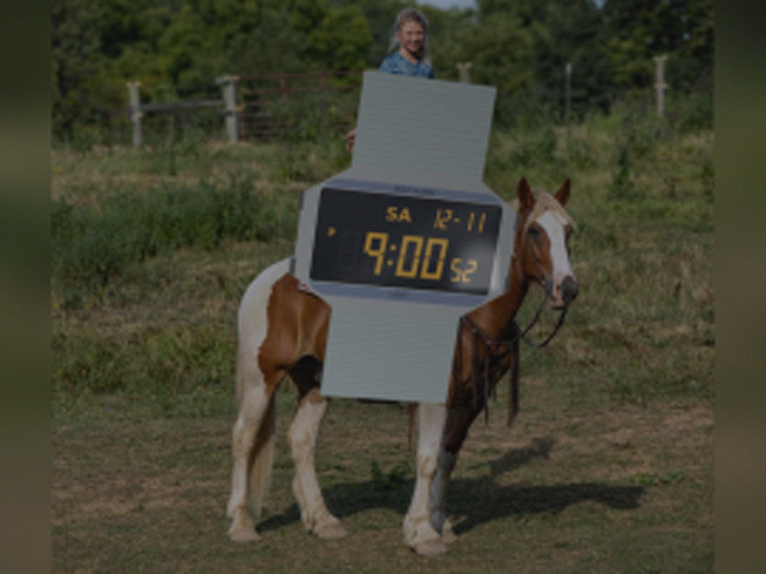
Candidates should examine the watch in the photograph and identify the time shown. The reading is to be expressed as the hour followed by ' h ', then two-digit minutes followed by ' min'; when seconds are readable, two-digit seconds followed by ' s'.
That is 9 h 00 min 52 s
